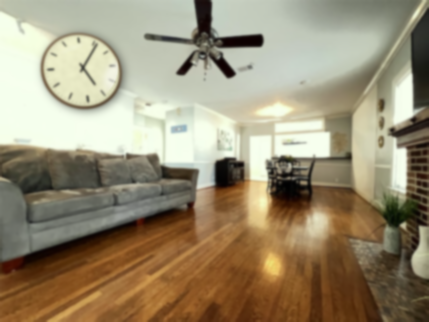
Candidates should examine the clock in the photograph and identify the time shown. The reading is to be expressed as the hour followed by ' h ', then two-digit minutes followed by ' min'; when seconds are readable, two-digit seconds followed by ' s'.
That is 5 h 06 min
